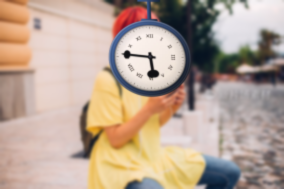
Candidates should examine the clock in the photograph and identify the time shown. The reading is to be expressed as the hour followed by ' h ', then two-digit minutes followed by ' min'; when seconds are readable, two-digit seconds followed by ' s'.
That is 5 h 46 min
